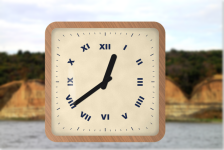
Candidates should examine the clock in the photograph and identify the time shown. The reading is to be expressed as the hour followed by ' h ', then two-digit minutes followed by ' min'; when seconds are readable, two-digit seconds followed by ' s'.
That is 12 h 39 min
